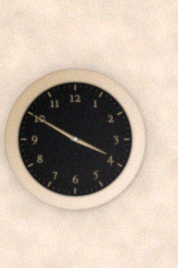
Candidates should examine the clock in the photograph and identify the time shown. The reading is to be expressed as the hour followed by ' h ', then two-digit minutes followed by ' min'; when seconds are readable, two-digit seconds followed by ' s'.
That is 3 h 50 min
